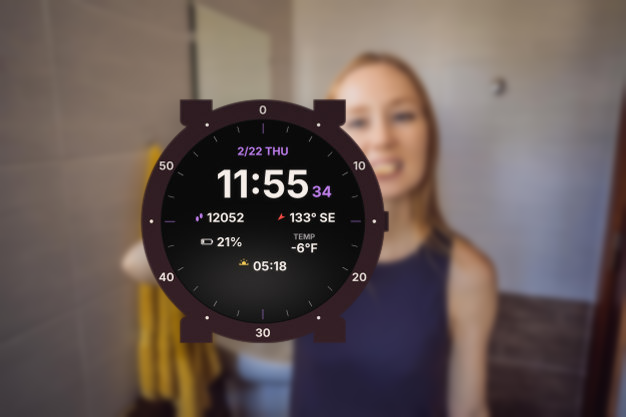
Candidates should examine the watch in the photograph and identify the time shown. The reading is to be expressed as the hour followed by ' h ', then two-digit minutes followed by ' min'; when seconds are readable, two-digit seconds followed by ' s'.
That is 11 h 55 min 34 s
